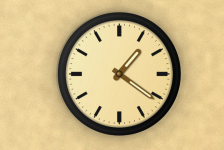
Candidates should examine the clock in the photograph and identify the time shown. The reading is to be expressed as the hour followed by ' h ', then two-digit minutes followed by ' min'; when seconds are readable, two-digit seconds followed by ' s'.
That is 1 h 21 min
